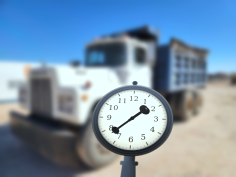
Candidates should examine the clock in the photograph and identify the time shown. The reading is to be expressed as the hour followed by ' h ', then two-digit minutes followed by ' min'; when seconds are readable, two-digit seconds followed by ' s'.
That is 1 h 38 min
